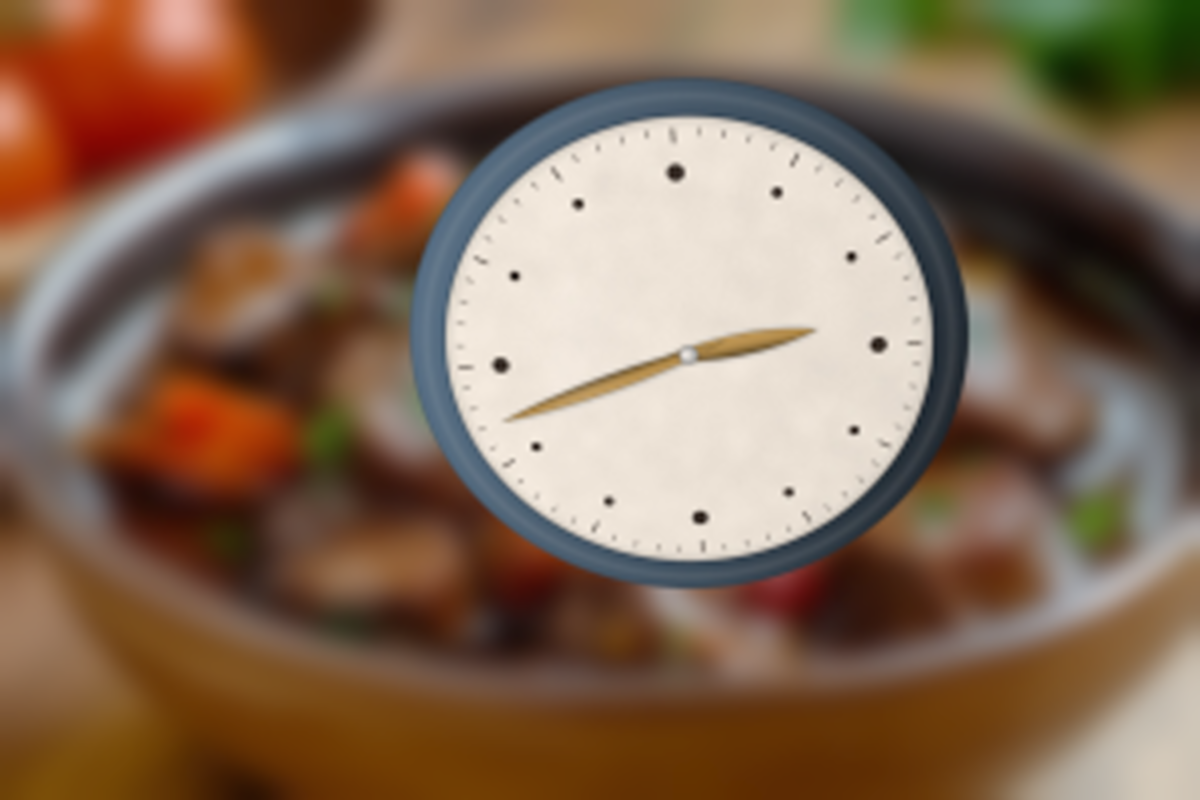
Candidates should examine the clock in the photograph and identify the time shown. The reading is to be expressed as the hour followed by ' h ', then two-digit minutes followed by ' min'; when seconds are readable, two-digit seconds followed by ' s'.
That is 2 h 42 min
